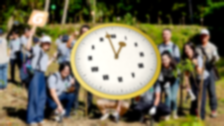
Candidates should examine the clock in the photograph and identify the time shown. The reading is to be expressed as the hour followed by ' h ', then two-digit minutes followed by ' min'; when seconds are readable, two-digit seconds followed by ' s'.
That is 12 h 58 min
